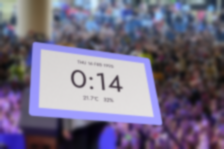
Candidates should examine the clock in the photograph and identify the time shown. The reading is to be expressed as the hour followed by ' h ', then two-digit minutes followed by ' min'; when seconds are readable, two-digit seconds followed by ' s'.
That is 0 h 14 min
